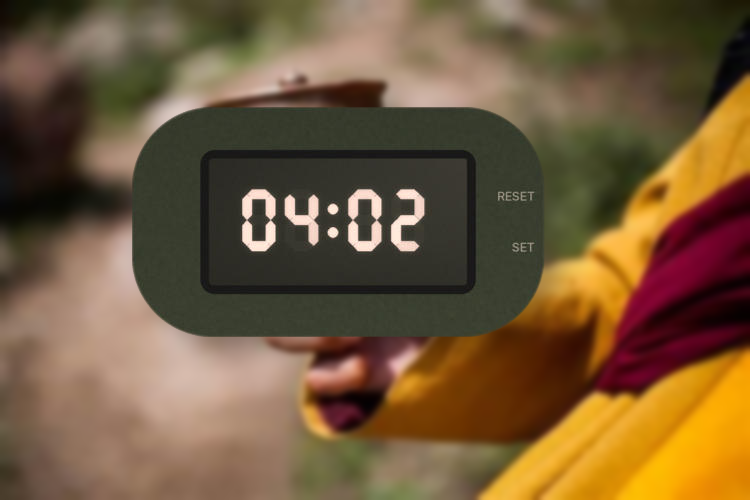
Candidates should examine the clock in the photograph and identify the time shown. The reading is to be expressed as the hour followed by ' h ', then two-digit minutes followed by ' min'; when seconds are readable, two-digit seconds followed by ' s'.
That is 4 h 02 min
